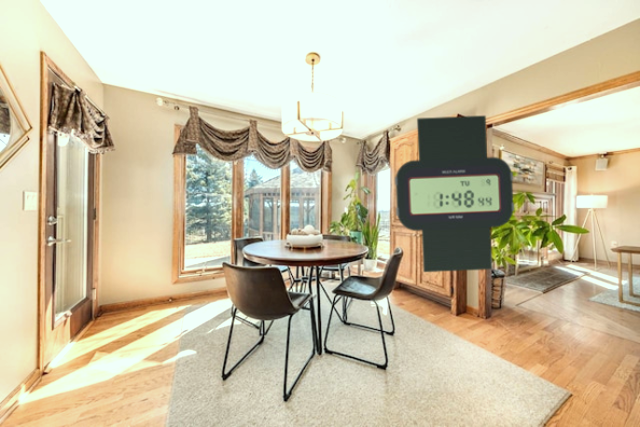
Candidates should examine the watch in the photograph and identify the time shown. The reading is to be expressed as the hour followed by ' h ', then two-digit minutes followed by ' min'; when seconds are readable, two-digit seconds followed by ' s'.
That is 1 h 48 min 44 s
